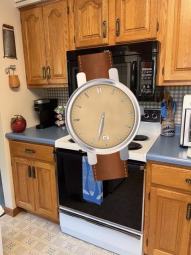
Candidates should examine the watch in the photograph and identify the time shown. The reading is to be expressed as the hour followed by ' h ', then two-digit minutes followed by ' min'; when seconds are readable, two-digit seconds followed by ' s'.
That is 6 h 33 min
